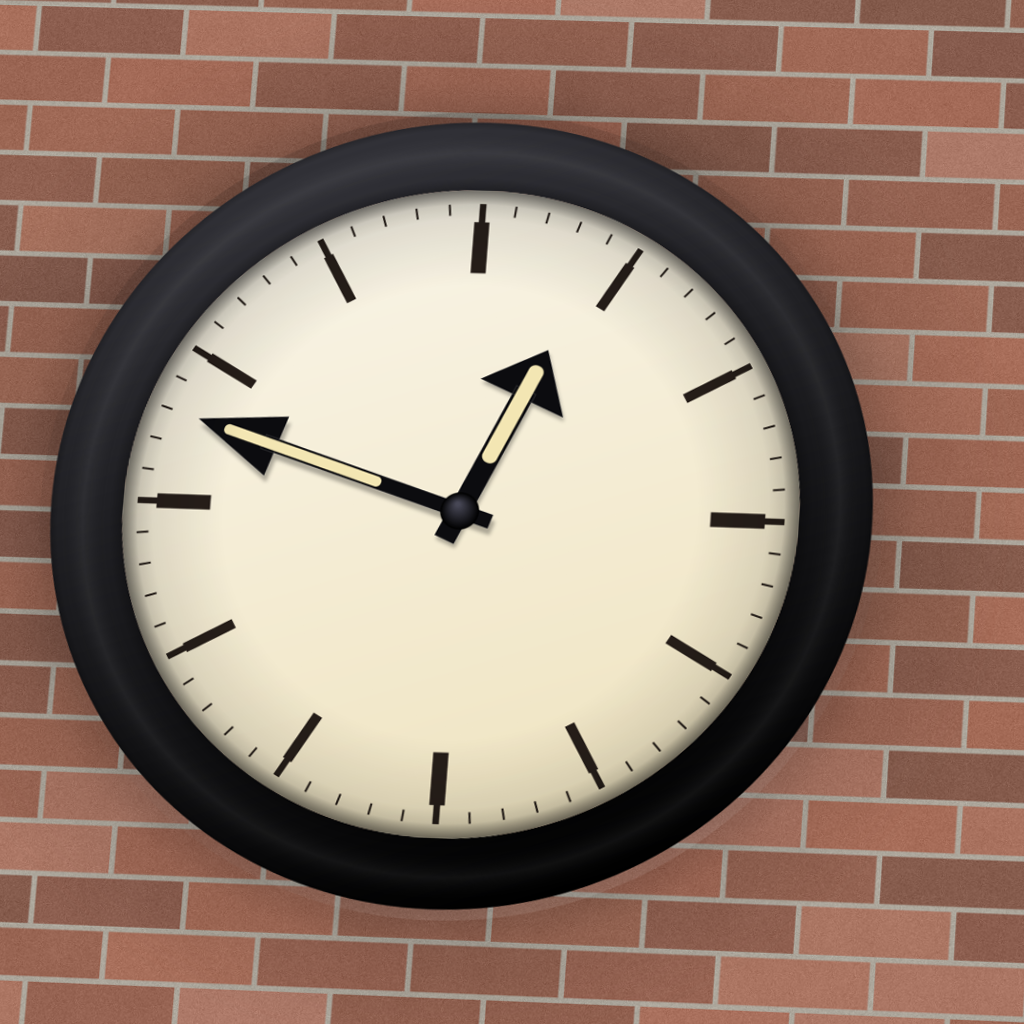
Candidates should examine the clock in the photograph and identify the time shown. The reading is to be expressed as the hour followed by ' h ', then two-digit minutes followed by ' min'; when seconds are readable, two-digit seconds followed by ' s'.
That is 12 h 48 min
